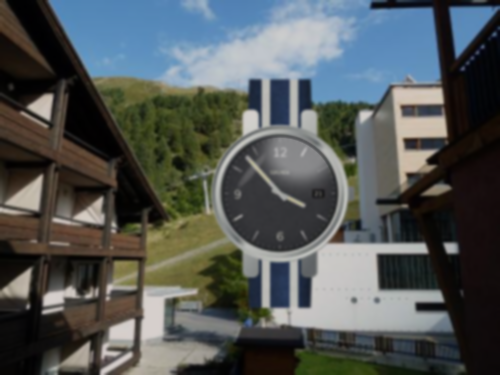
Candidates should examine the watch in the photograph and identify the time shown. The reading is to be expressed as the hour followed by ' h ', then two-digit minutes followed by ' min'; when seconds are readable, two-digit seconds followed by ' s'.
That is 3 h 53 min
